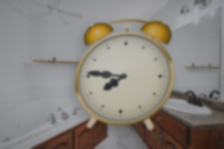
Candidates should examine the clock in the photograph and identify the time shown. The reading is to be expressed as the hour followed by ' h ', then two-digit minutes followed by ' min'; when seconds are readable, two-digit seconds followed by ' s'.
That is 7 h 46 min
